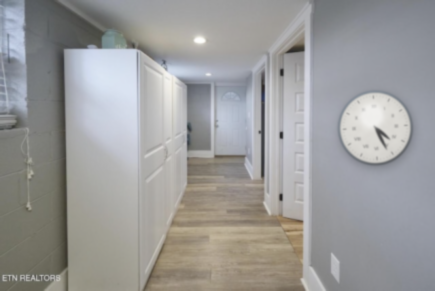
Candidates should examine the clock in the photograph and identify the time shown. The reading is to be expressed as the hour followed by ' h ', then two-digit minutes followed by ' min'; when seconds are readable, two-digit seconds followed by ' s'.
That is 4 h 26 min
